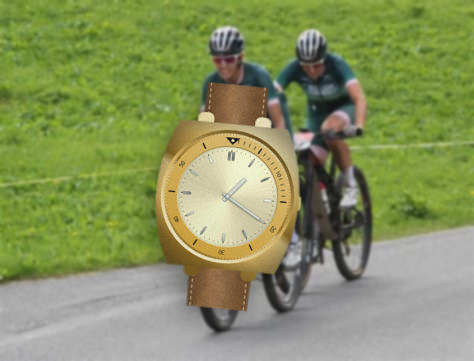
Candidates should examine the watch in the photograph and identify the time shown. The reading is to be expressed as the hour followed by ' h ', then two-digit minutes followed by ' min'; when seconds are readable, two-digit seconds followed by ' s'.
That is 1 h 20 min
